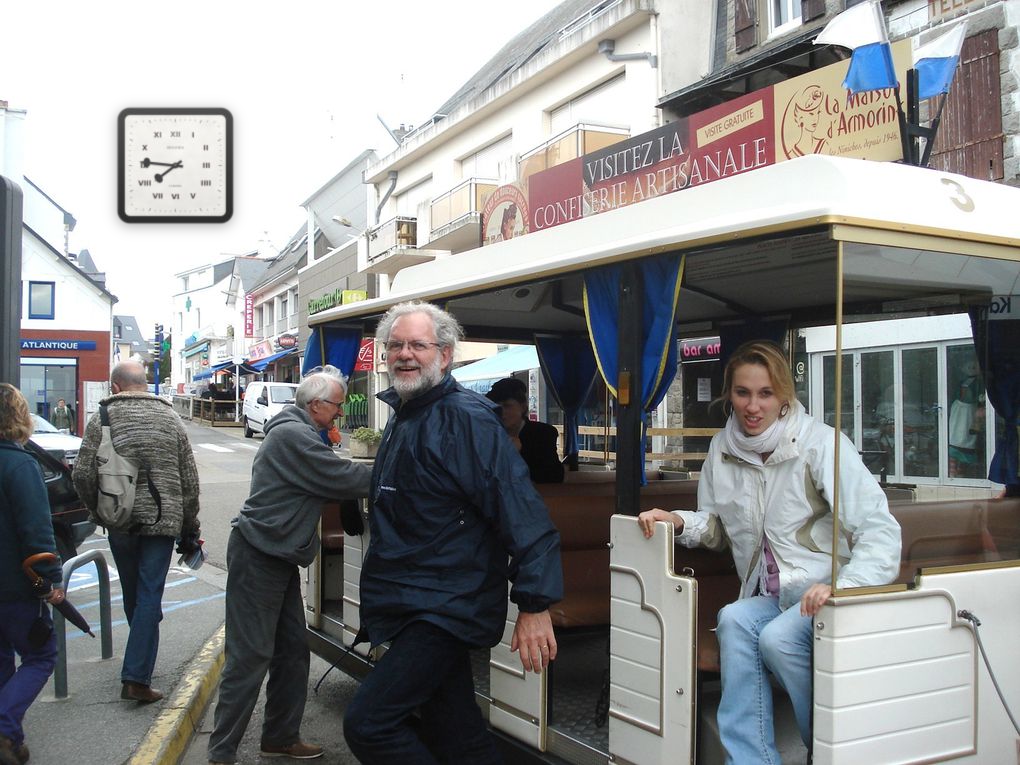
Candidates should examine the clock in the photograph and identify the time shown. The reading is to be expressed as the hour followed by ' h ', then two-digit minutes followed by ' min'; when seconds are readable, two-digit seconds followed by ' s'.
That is 7 h 46 min
